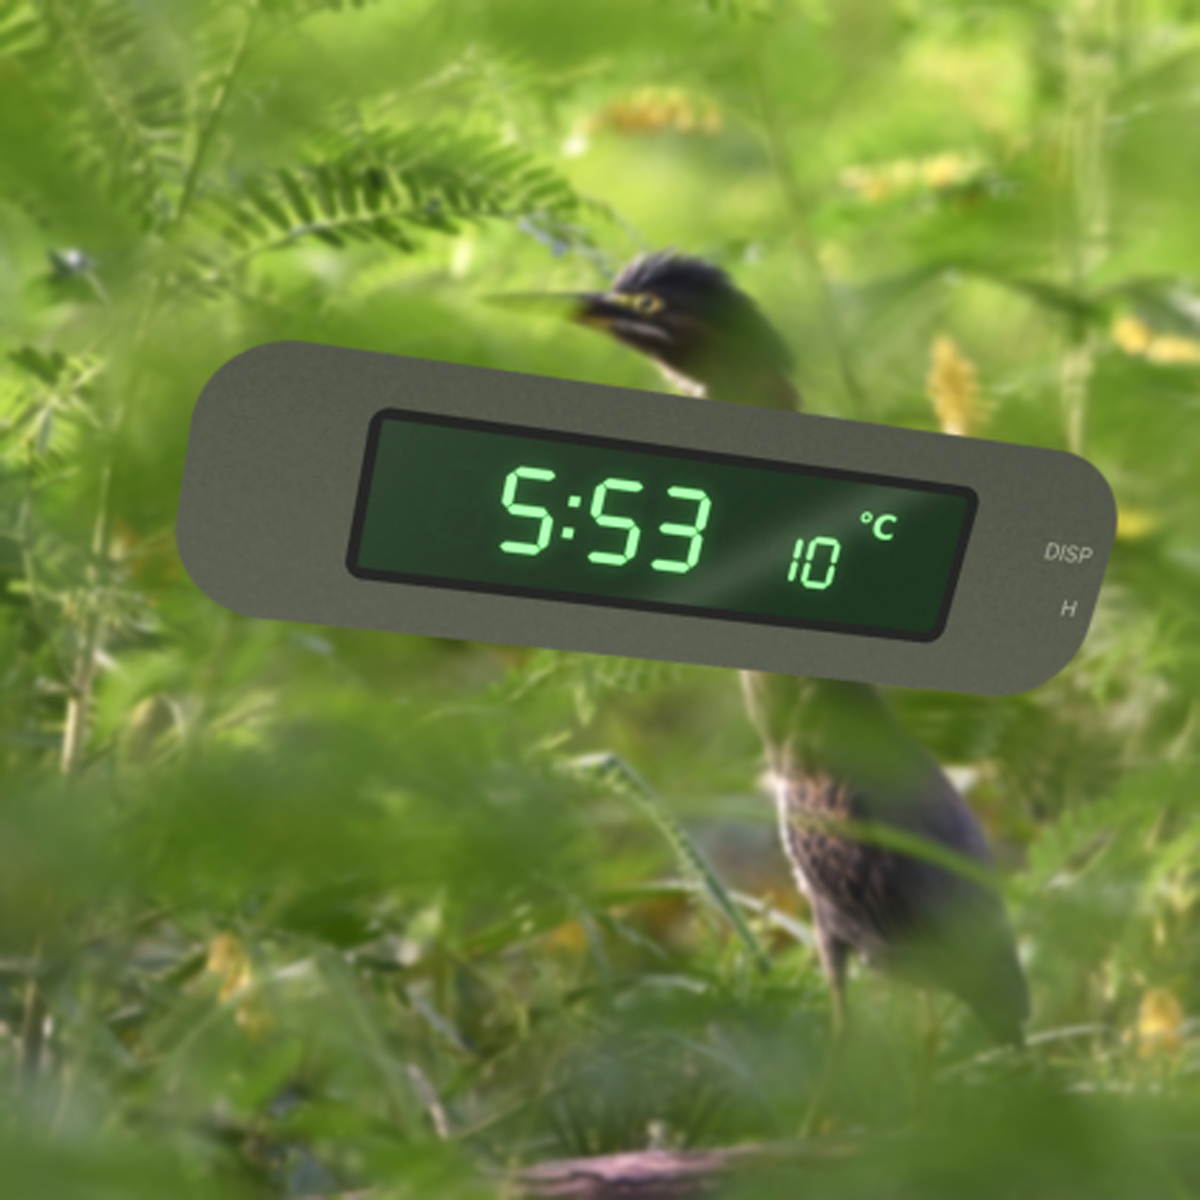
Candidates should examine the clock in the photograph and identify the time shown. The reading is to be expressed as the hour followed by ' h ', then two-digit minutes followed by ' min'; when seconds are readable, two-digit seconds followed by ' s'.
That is 5 h 53 min
